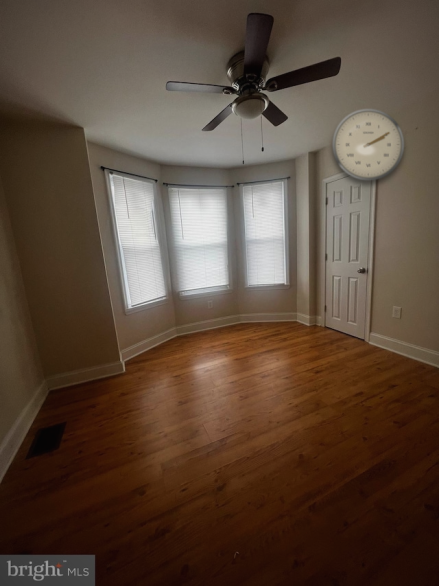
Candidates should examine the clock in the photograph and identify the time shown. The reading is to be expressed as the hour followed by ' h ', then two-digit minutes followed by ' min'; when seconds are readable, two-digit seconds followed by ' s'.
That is 2 h 10 min
